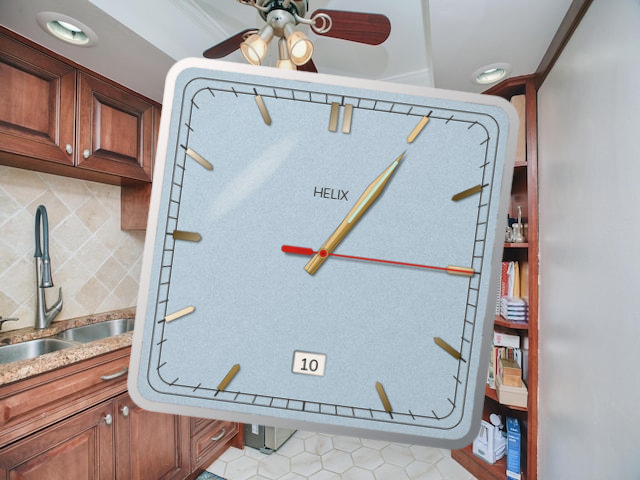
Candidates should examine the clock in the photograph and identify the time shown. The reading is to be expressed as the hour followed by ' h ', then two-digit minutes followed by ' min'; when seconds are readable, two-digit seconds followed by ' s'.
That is 1 h 05 min 15 s
